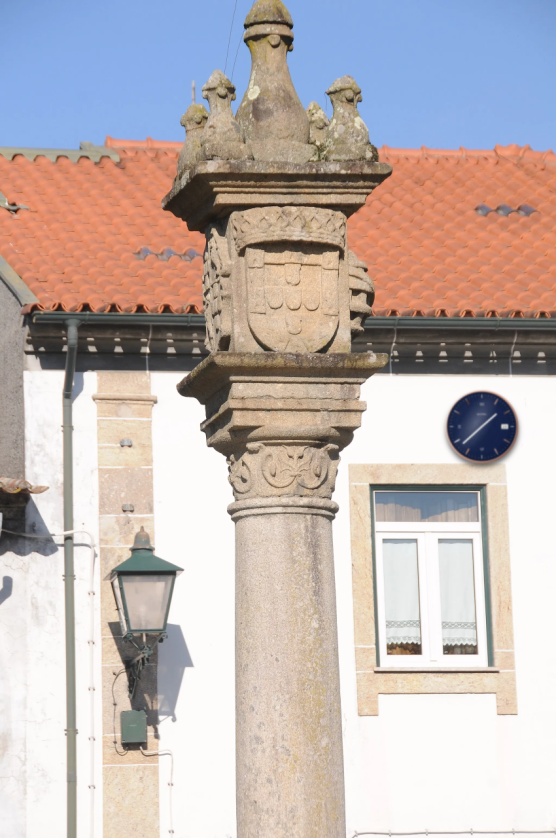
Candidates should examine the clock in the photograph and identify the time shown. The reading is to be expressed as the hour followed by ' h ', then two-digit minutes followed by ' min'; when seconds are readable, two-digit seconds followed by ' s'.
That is 1 h 38 min
